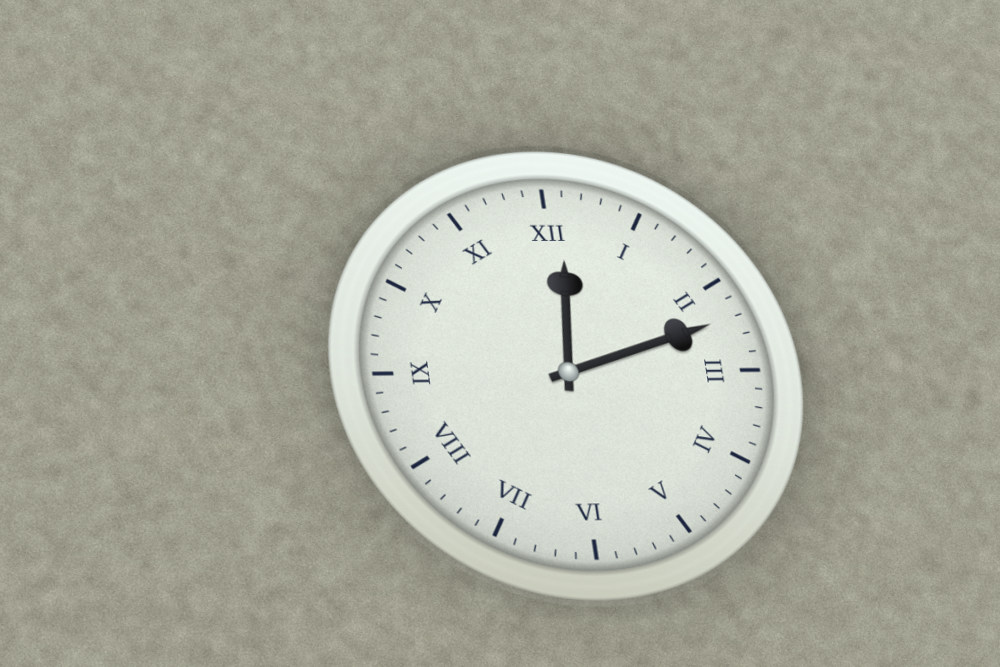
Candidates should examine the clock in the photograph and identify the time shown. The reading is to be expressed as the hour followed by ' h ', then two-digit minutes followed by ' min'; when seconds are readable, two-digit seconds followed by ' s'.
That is 12 h 12 min
